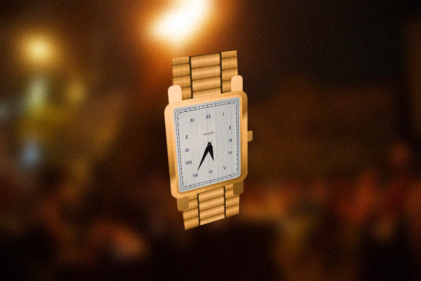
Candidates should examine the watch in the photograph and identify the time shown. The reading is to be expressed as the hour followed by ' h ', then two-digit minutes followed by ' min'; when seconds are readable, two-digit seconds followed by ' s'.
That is 5 h 35 min
